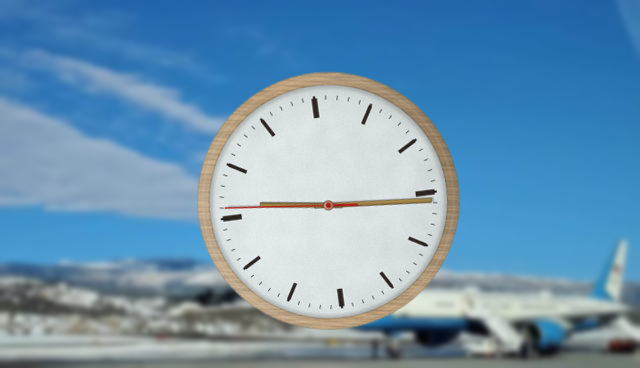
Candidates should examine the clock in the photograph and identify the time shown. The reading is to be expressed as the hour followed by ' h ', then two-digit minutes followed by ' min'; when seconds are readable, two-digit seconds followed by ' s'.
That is 9 h 15 min 46 s
